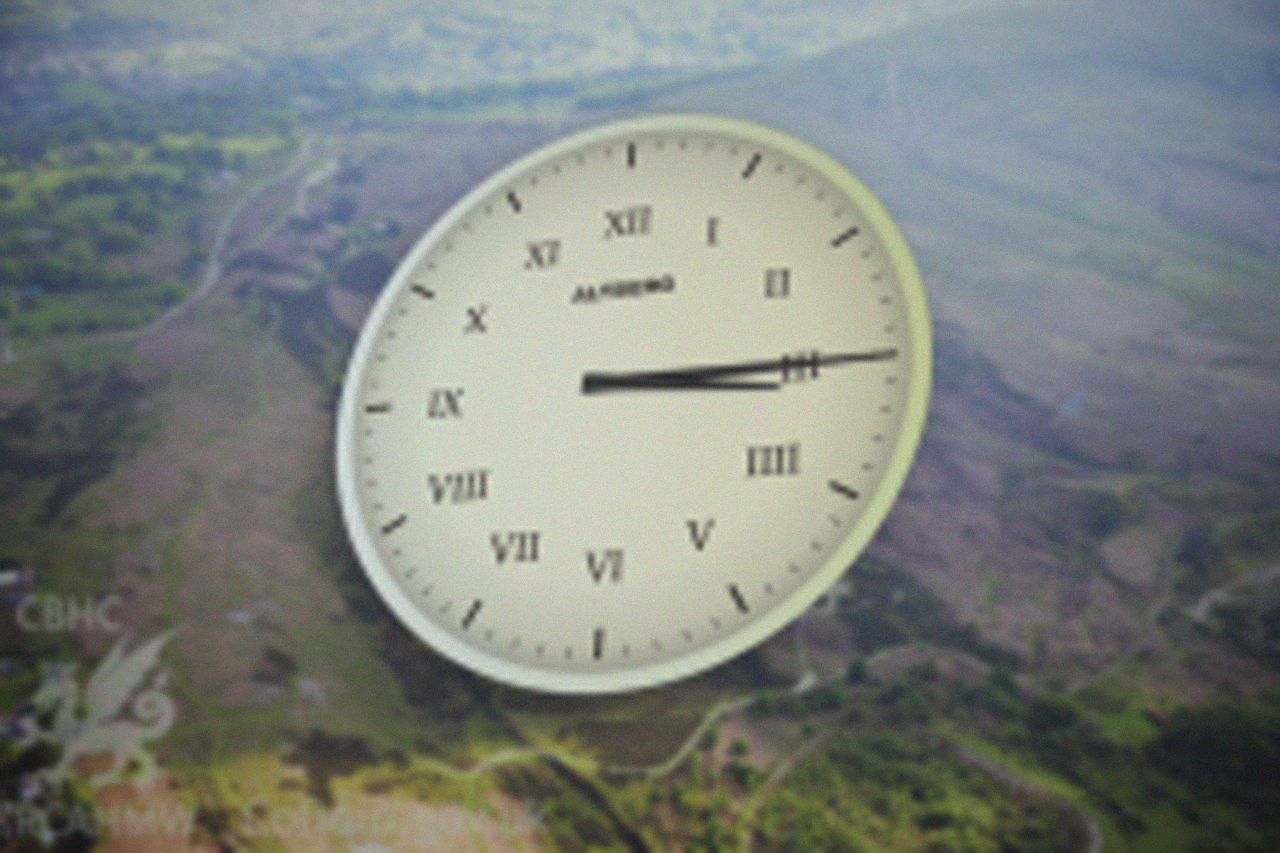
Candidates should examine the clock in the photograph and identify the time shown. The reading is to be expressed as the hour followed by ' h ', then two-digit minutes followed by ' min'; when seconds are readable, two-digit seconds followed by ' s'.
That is 3 h 15 min
